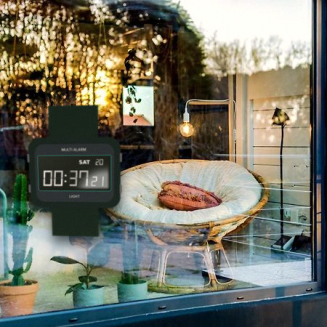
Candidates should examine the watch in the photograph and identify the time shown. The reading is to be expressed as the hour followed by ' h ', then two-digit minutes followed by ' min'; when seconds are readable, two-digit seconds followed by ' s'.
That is 0 h 37 min 21 s
